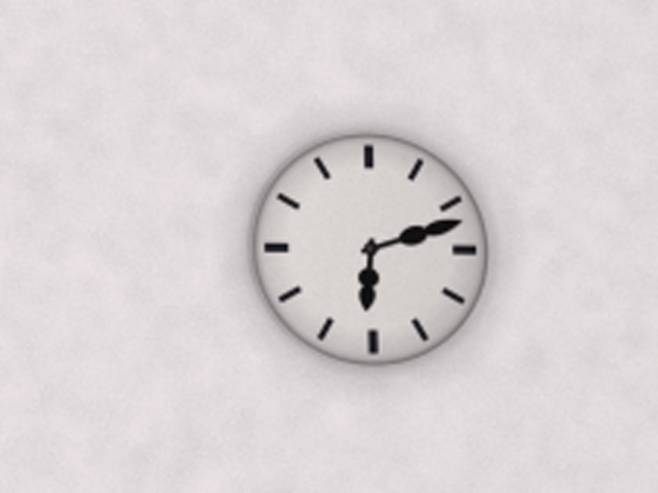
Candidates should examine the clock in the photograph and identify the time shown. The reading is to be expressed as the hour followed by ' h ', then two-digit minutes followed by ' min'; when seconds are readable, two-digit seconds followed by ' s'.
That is 6 h 12 min
